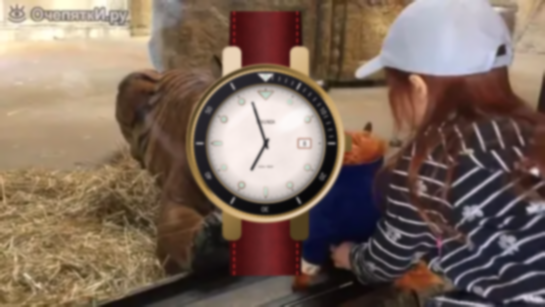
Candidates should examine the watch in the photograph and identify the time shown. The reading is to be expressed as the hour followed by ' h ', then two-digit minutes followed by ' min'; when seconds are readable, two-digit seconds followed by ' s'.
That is 6 h 57 min
